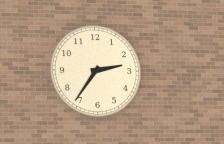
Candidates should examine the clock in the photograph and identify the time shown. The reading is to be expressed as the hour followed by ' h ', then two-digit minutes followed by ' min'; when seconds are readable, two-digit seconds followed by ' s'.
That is 2 h 36 min
